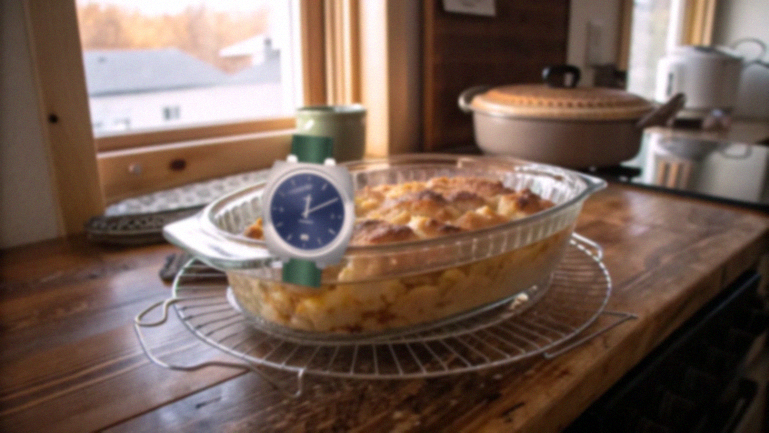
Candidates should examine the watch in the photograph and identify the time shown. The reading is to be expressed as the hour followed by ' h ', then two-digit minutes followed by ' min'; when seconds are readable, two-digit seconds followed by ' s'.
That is 12 h 10 min
